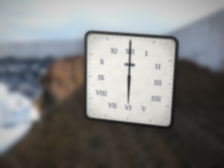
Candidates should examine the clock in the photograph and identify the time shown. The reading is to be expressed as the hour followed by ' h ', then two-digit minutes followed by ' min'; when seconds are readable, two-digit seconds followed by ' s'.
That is 6 h 00 min
